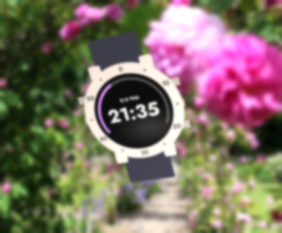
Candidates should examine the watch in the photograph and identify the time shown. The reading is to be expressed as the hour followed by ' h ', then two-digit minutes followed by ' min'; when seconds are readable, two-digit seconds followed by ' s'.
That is 21 h 35 min
